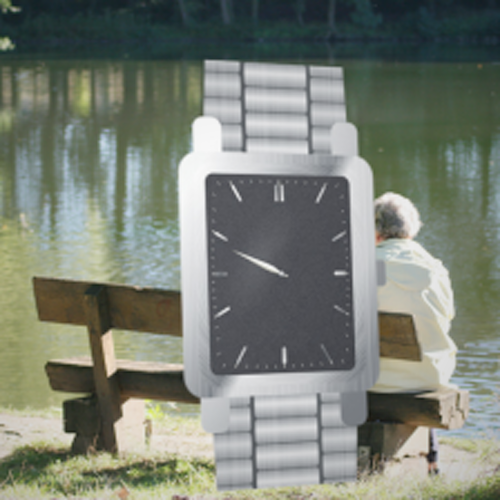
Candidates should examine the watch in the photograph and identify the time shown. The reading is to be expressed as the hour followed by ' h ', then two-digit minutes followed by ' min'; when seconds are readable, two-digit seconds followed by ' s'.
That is 9 h 49 min
